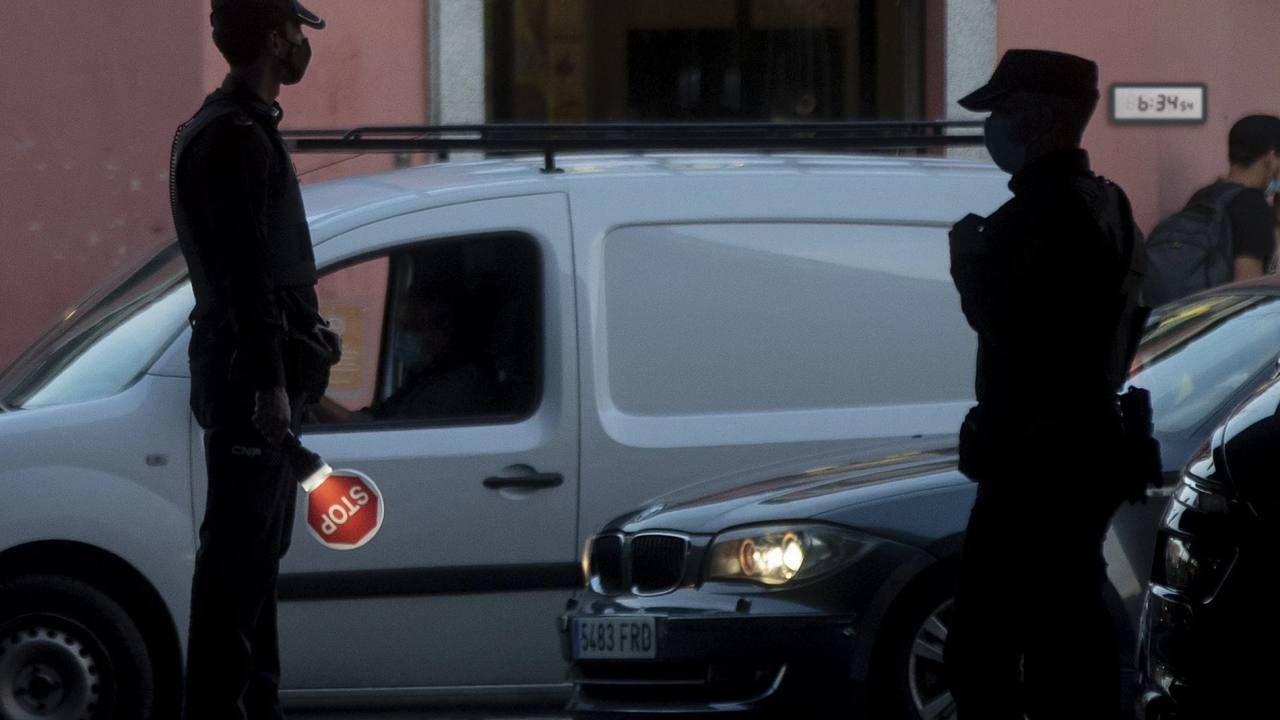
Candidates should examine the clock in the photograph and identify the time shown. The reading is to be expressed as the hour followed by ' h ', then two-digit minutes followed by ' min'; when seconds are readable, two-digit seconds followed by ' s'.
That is 6 h 34 min
